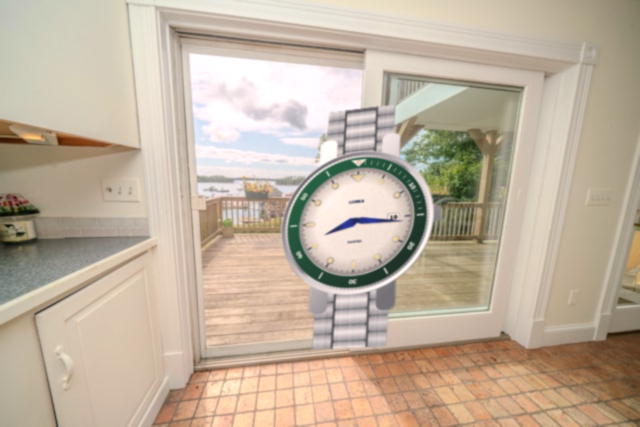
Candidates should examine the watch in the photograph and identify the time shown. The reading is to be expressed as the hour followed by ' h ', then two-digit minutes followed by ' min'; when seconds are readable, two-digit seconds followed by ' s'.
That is 8 h 16 min
